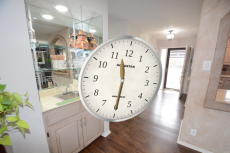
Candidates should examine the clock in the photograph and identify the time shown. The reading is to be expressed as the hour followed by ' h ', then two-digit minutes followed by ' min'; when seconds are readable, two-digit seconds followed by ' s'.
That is 11 h 30 min
